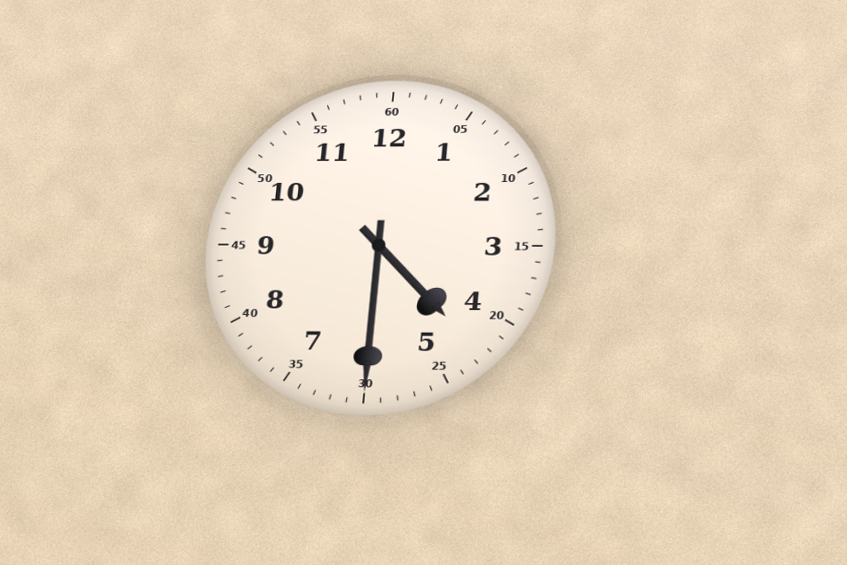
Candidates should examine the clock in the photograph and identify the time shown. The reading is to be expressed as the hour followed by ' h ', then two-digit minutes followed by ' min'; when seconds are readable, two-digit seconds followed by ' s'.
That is 4 h 30 min
